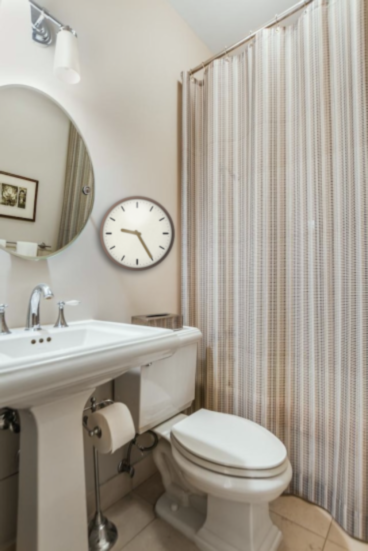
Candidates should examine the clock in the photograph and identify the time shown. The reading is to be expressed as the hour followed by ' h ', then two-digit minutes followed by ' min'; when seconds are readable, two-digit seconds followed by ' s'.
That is 9 h 25 min
